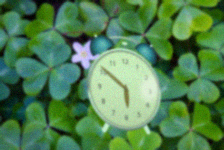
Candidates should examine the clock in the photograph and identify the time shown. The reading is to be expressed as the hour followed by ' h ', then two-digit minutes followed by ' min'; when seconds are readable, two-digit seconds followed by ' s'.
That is 5 h 51 min
